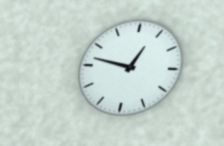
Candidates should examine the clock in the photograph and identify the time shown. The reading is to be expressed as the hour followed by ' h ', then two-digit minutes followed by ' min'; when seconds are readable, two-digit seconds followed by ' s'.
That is 12 h 47 min
